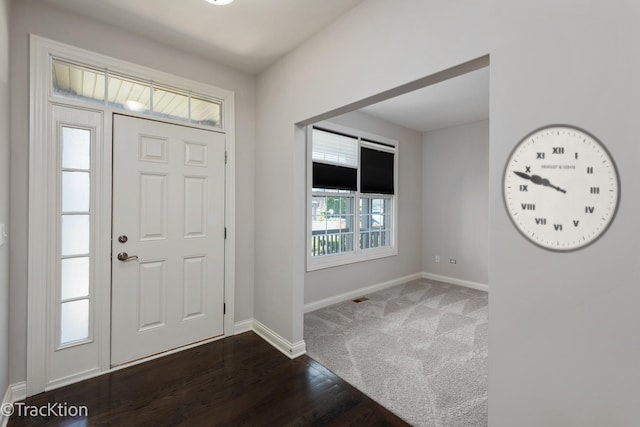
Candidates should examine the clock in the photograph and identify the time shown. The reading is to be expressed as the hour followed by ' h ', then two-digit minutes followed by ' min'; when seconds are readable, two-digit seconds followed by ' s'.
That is 9 h 48 min
